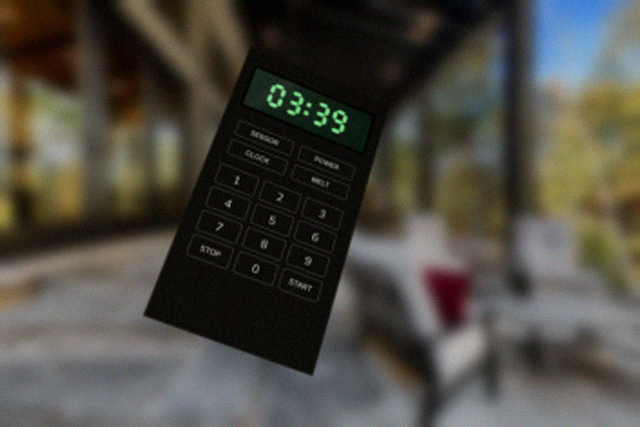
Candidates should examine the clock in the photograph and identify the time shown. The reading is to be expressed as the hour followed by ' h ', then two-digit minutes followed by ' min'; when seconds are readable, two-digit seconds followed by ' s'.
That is 3 h 39 min
